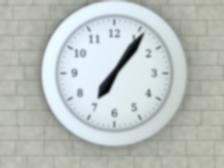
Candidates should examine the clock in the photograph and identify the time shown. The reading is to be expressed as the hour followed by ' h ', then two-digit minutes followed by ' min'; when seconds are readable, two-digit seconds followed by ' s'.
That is 7 h 06 min
